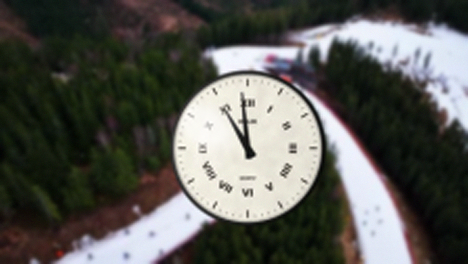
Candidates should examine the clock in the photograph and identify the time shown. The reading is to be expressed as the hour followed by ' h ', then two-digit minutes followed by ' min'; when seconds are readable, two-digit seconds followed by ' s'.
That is 10 h 59 min
